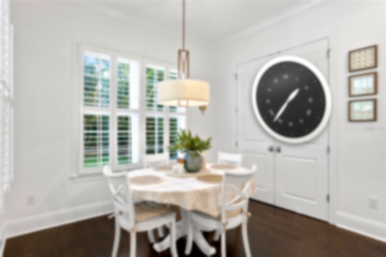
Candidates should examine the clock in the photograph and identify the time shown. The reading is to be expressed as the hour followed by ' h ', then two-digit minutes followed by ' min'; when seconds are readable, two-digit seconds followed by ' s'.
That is 1 h 37 min
